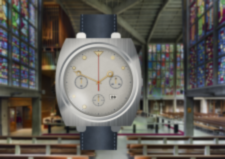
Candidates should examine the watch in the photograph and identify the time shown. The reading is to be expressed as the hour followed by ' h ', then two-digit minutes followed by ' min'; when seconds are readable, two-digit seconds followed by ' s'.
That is 1 h 49 min
